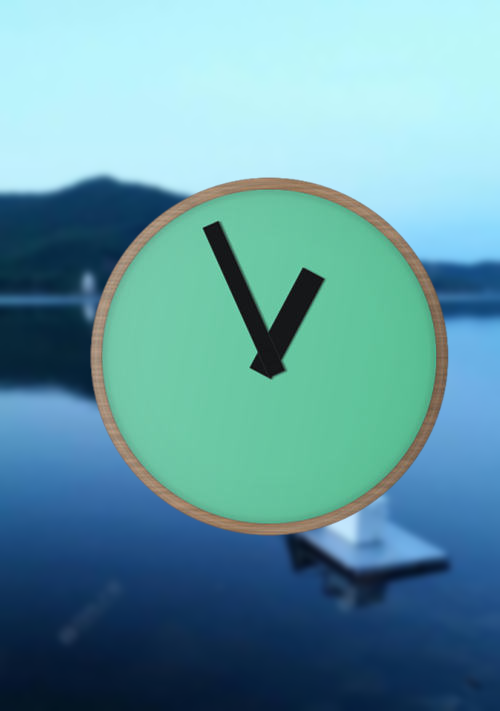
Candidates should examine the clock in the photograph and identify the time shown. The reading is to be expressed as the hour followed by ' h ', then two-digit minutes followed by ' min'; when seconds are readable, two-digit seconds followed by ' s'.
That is 12 h 56 min
